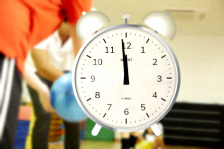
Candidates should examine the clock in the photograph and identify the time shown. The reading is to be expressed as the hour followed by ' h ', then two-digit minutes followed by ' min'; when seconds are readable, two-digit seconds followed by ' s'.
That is 11 h 59 min
